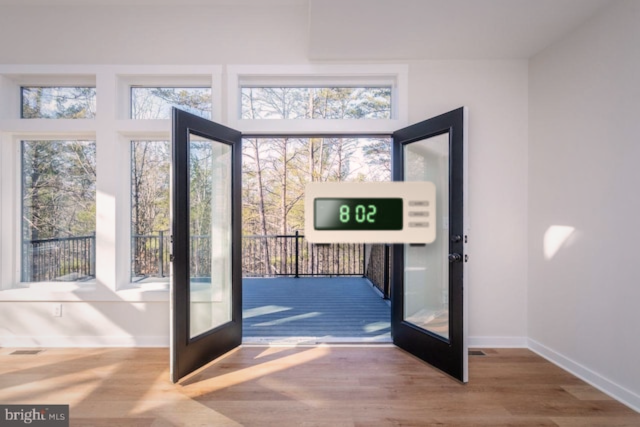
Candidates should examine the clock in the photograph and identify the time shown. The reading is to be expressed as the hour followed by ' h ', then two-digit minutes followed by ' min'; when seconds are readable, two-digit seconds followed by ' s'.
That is 8 h 02 min
